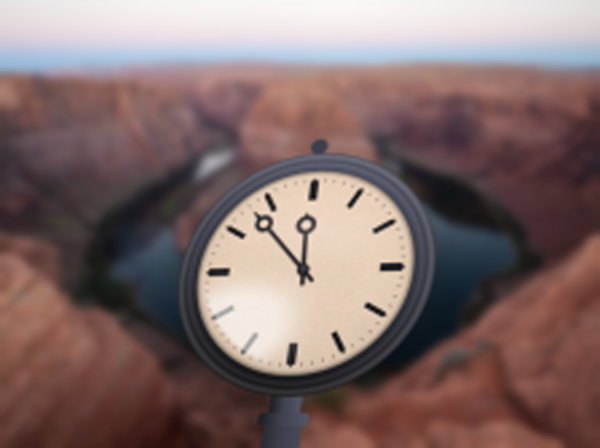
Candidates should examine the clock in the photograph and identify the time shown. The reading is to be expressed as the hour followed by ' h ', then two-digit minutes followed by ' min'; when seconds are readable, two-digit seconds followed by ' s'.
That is 11 h 53 min
